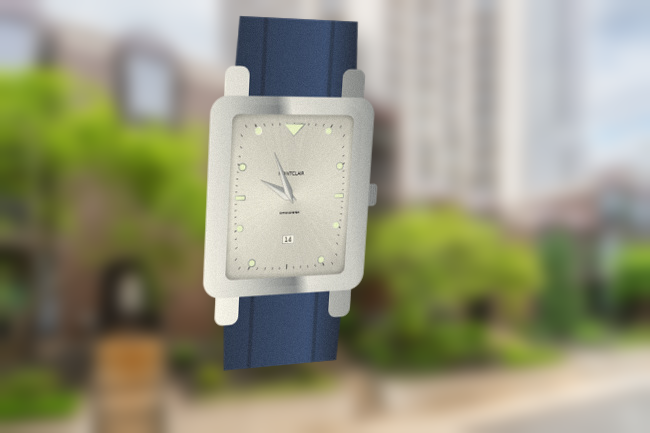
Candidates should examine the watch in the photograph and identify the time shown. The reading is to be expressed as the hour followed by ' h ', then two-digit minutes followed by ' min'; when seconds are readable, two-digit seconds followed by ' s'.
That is 9 h 56 min
